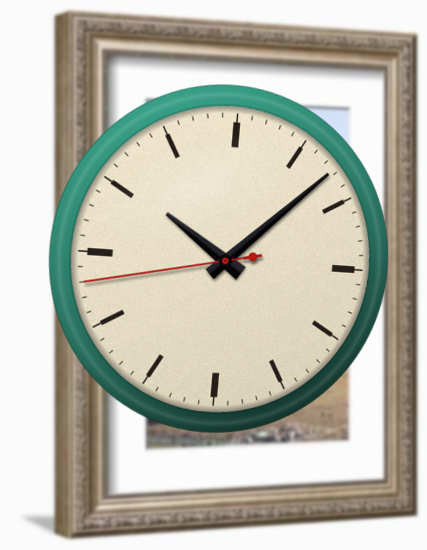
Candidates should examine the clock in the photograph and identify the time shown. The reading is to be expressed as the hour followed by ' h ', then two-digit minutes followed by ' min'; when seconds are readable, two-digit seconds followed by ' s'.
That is 10 h 07 min 43 s
